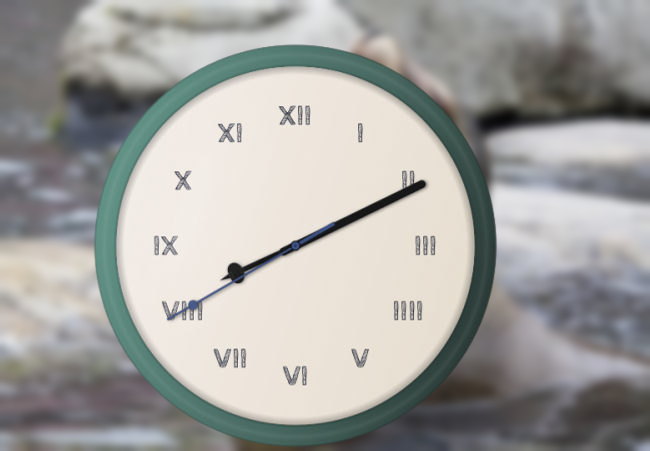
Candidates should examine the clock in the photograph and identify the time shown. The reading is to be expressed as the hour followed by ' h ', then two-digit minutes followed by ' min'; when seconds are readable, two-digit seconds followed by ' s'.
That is 8 h 10 min 40 s
